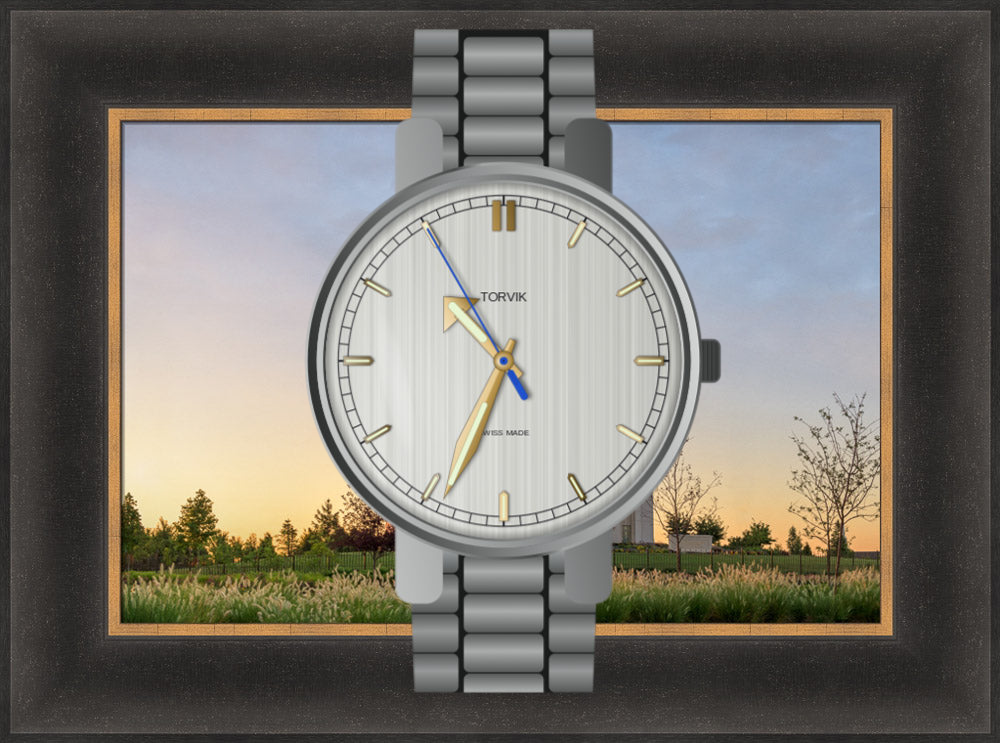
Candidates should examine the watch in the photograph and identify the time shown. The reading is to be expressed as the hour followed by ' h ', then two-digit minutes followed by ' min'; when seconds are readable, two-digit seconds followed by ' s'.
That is 10 h 33 min 55 s
